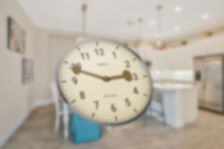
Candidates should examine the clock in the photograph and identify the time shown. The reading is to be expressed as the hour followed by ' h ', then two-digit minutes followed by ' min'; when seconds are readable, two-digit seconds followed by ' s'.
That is 2 h 49 min
